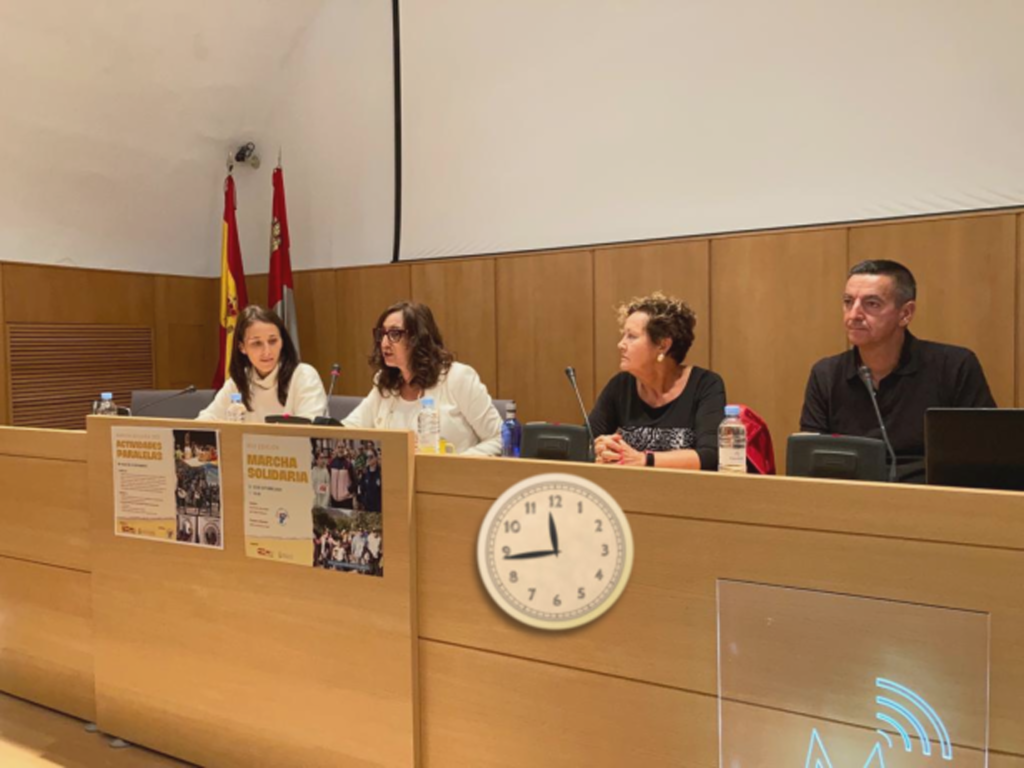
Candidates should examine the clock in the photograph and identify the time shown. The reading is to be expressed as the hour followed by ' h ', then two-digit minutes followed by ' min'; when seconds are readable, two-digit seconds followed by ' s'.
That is 11 h 44 min
